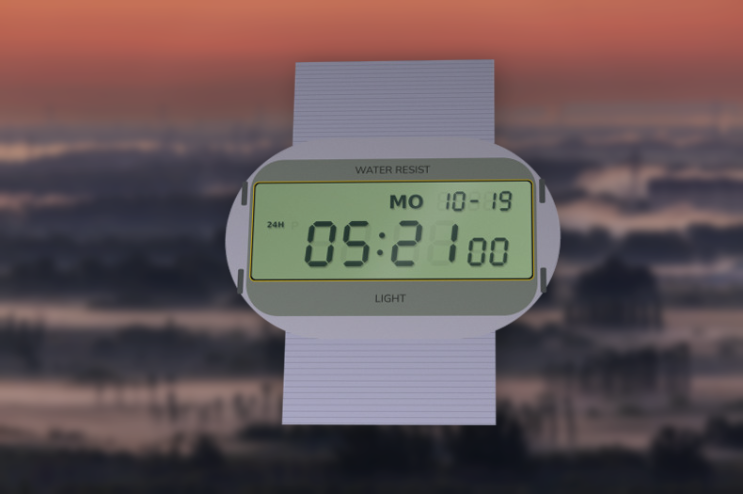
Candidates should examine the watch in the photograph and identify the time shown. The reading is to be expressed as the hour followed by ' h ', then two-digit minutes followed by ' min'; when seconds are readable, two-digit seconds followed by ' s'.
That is 5 h 21 min 00 s
